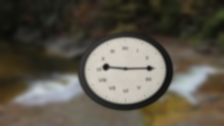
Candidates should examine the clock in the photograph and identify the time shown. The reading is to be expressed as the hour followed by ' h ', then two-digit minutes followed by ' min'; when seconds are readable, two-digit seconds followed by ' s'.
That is 9 h 15 min
